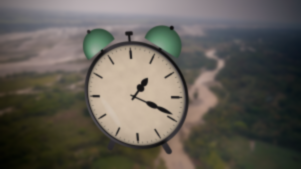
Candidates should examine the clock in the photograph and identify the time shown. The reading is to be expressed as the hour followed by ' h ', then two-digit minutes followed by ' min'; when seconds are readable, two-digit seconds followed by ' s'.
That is 1 h 19 min
